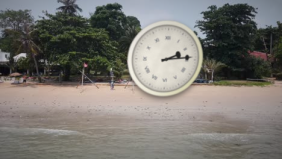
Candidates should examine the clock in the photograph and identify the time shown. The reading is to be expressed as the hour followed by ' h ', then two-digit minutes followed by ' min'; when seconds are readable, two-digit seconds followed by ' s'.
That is 2 h 14 min
